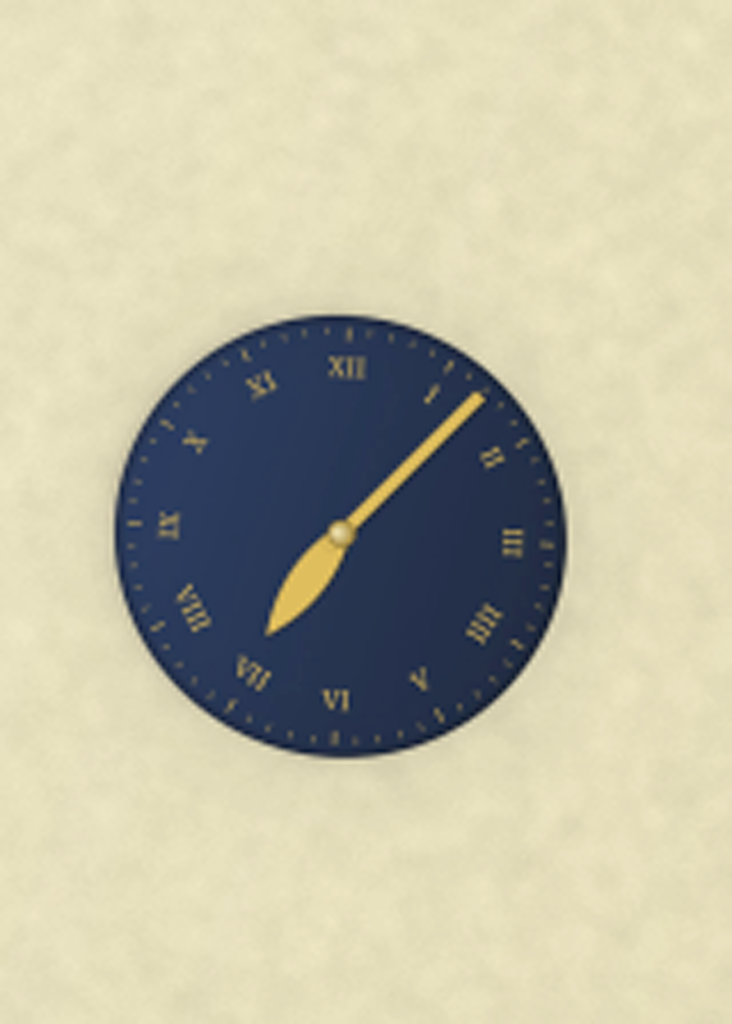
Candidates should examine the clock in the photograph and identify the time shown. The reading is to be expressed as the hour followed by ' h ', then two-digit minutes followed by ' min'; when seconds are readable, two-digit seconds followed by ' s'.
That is 7 h 07 min
